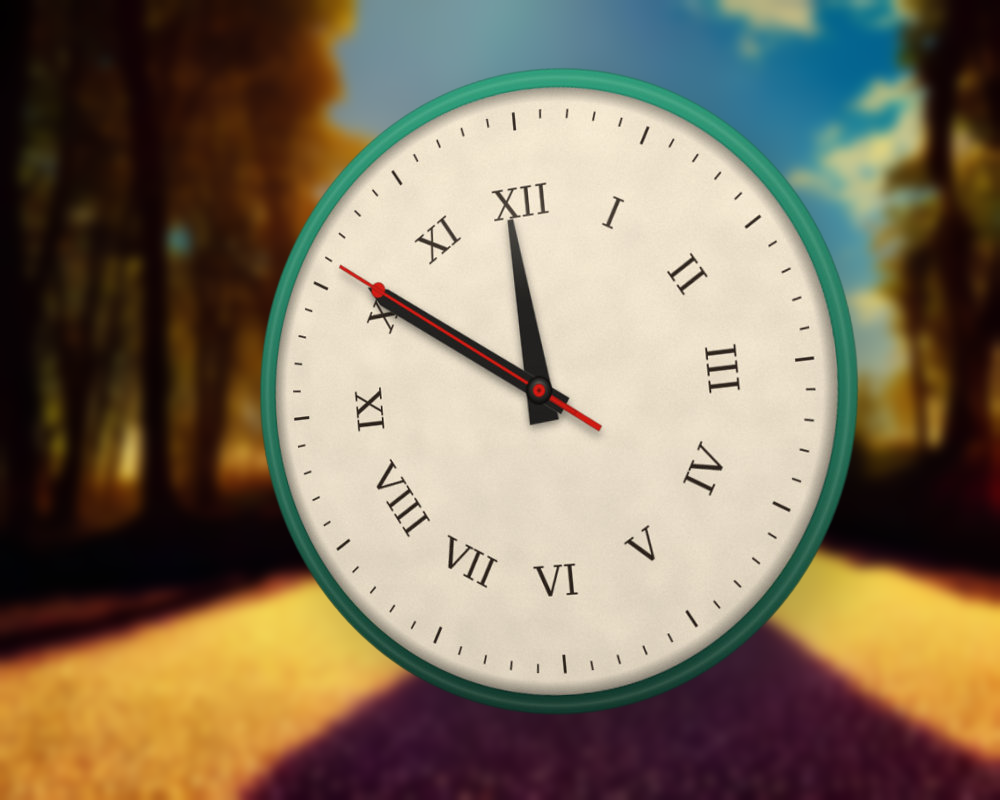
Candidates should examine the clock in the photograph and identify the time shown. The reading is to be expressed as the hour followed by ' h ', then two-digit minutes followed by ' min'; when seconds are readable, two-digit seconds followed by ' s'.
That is 11 h 50 min 51 s
